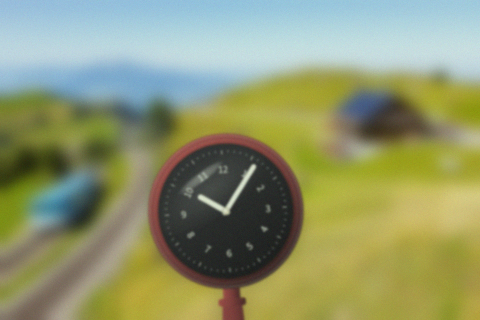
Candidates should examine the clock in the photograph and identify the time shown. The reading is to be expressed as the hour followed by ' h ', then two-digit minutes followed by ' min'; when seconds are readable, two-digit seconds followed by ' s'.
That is 10 h 06 min
